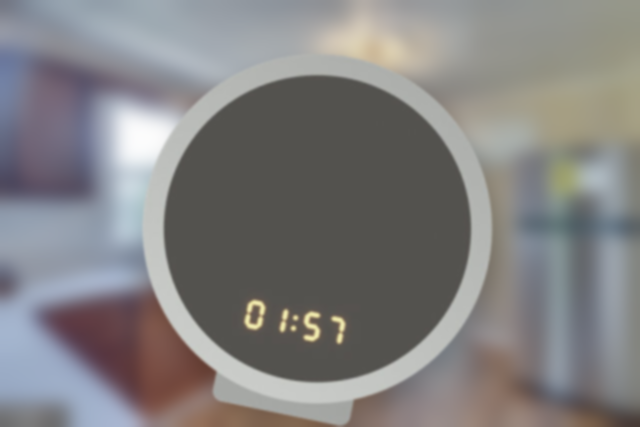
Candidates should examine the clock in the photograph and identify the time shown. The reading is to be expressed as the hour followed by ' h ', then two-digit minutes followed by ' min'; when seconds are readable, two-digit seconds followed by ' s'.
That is 1 h 57 min
